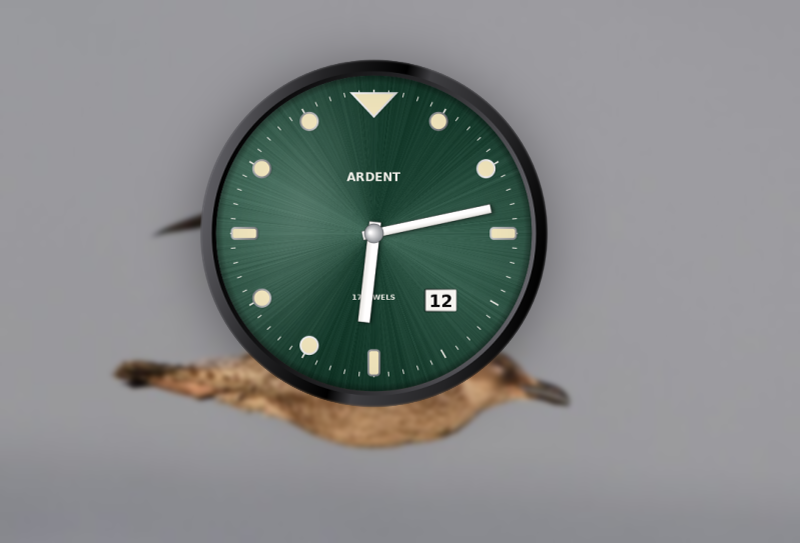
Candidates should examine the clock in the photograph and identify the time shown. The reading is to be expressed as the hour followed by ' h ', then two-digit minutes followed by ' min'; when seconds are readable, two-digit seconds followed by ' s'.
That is 6 h 13 min
